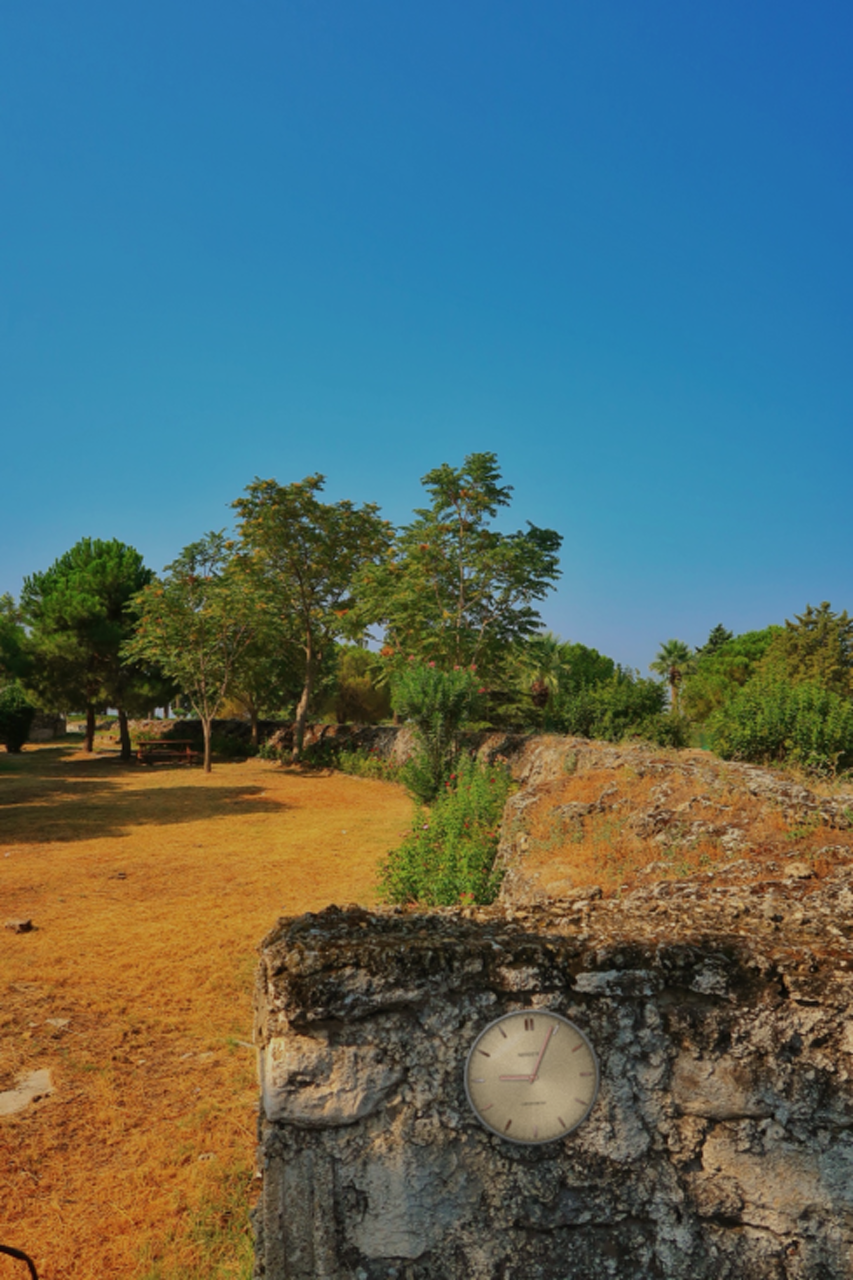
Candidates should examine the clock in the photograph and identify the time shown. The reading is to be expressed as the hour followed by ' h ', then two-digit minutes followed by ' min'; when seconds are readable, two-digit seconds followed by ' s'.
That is 9 h 04 min
